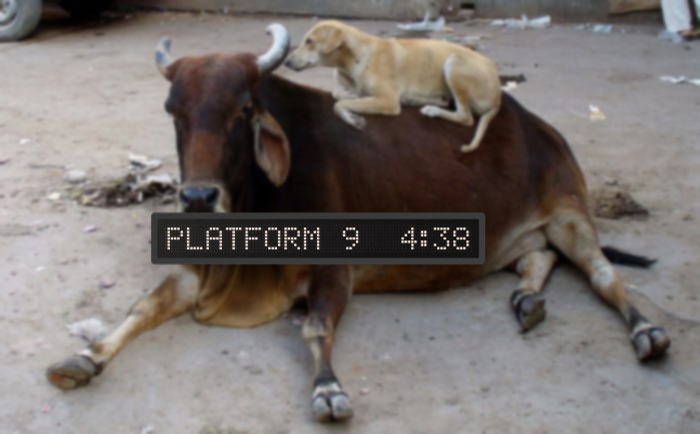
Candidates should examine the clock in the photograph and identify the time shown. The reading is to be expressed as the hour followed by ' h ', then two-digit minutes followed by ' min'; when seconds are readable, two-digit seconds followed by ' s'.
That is 4 h 38 min
